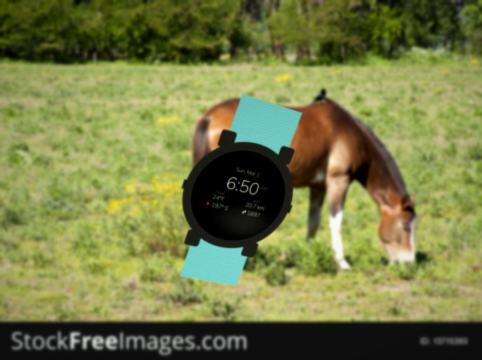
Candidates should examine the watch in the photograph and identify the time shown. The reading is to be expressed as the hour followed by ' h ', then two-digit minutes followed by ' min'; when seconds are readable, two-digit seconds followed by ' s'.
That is 6 h 50 min
